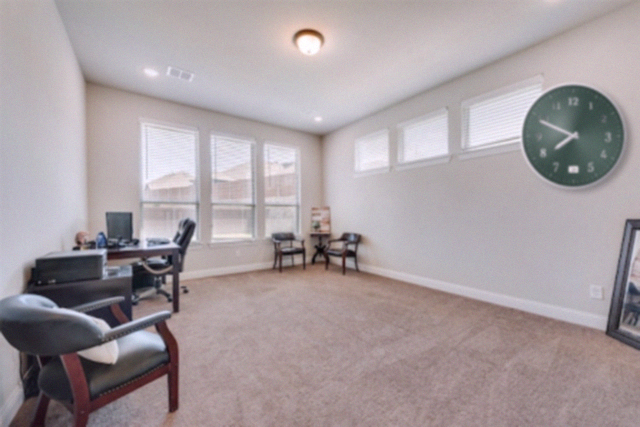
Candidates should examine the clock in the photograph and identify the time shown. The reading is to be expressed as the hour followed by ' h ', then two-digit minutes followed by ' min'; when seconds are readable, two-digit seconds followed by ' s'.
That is 7 h 49 min
